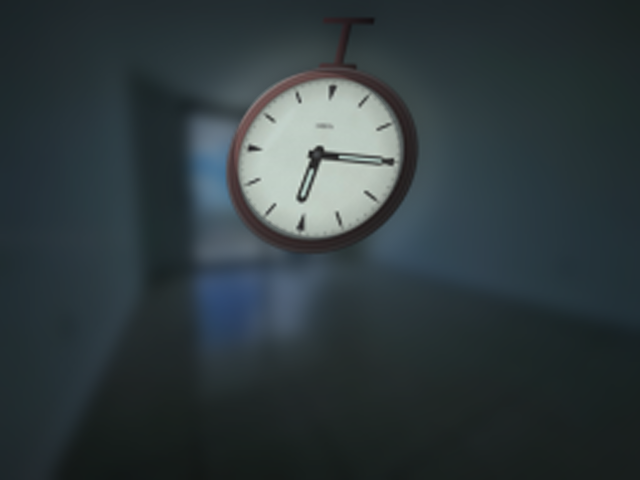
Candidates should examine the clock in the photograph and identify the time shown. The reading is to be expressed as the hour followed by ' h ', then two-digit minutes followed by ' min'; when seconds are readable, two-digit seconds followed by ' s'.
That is 6 h 15 min
